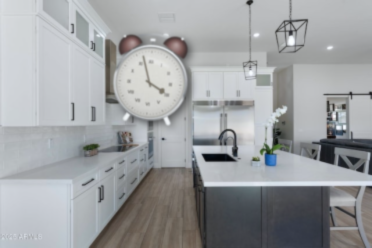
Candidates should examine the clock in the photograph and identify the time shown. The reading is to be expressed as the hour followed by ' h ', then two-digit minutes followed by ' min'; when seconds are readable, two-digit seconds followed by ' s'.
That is 3 h 57 min
